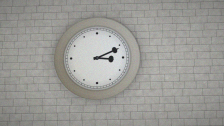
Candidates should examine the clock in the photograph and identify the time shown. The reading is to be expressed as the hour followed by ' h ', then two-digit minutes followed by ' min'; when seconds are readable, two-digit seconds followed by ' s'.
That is 3 h 11 min
